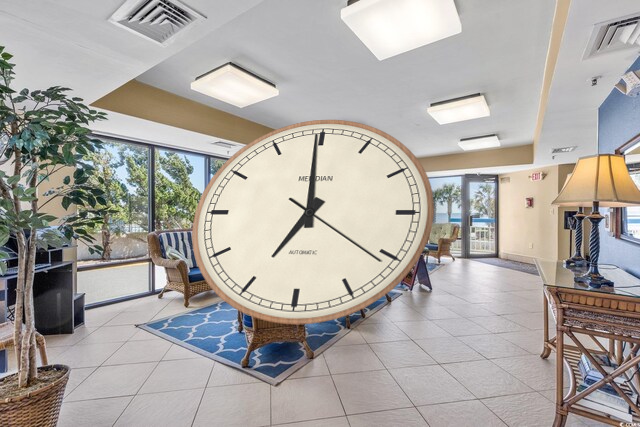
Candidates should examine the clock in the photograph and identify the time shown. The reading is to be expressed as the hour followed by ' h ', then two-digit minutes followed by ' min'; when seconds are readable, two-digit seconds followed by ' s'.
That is 6 h 59 min 21 s
